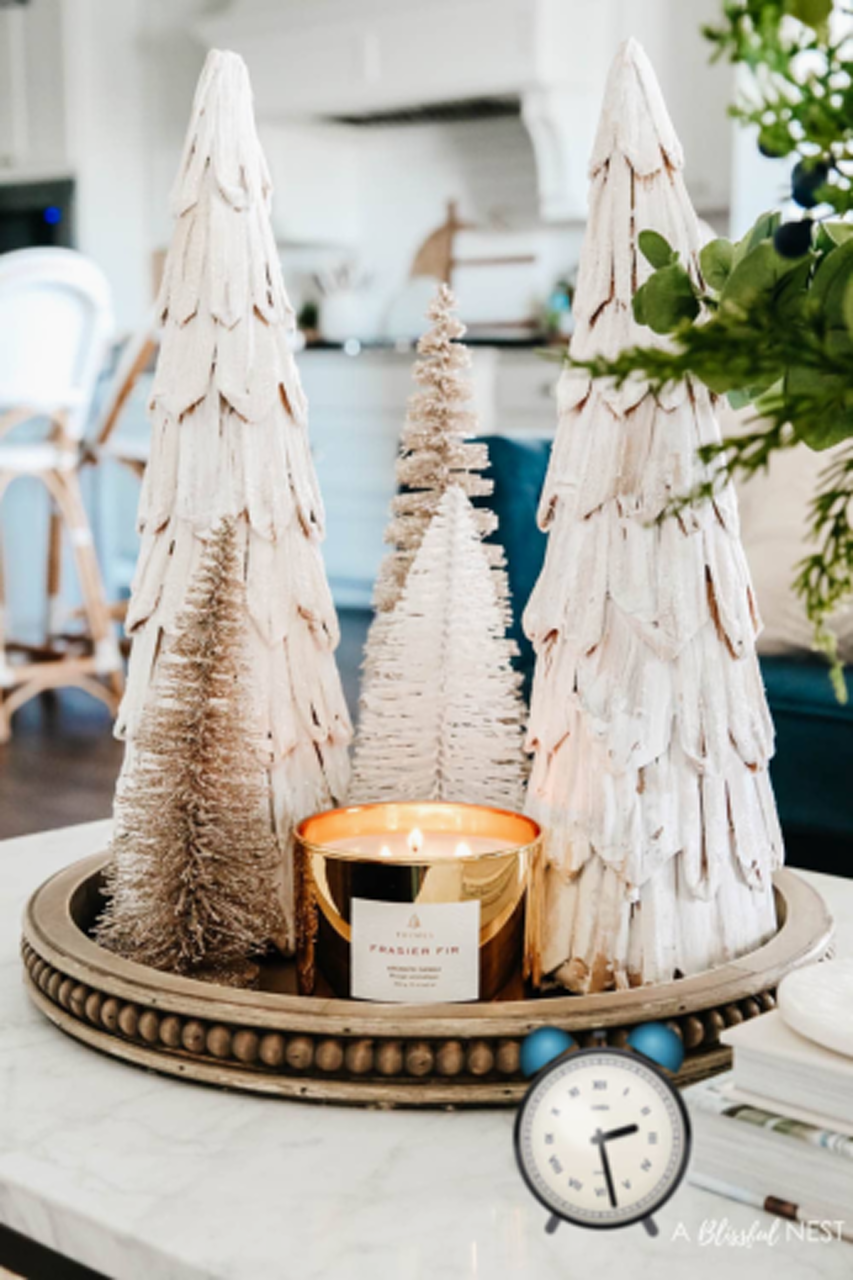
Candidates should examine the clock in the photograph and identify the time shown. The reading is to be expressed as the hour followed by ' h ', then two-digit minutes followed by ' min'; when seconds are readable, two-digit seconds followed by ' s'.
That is 2 h 28 min
